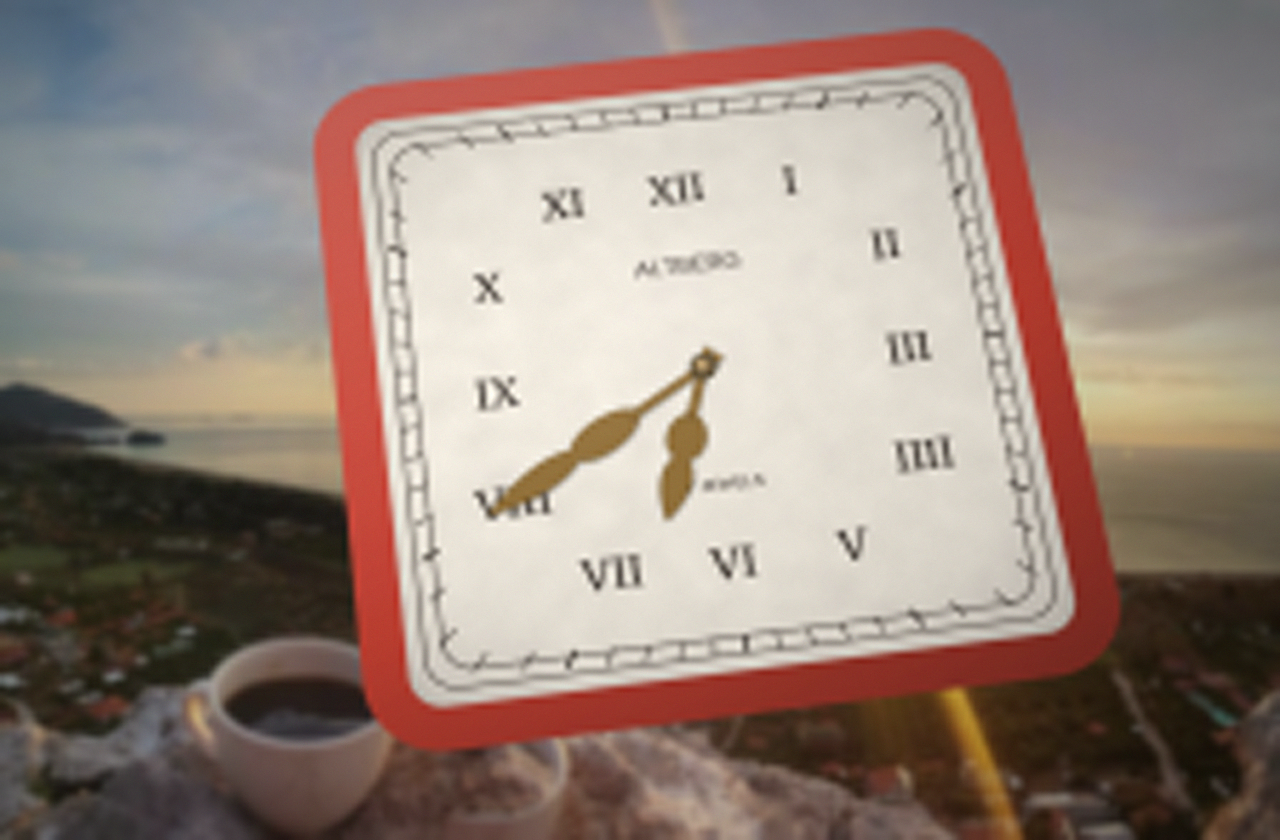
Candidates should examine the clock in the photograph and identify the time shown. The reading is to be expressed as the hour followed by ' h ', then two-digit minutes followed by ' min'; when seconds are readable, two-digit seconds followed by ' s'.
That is 6 h 40 min
